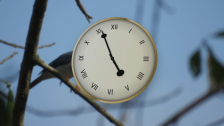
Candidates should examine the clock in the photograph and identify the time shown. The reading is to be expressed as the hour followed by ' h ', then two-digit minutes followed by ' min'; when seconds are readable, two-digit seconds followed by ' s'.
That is 4 h 56 min
